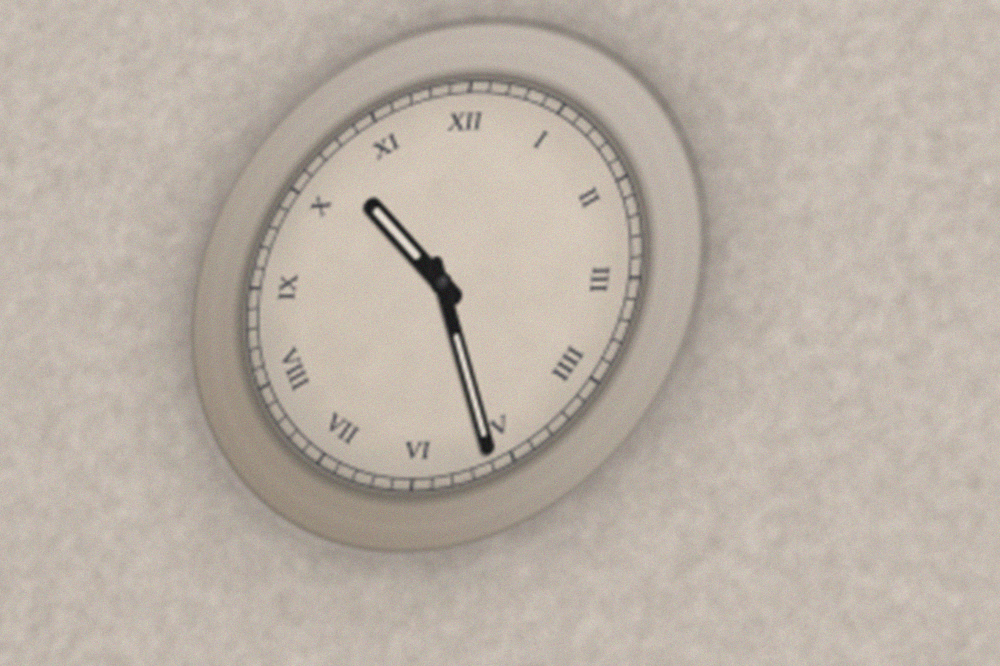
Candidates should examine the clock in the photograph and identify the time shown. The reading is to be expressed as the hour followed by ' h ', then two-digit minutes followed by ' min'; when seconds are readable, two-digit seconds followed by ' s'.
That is 10 h 26 min
